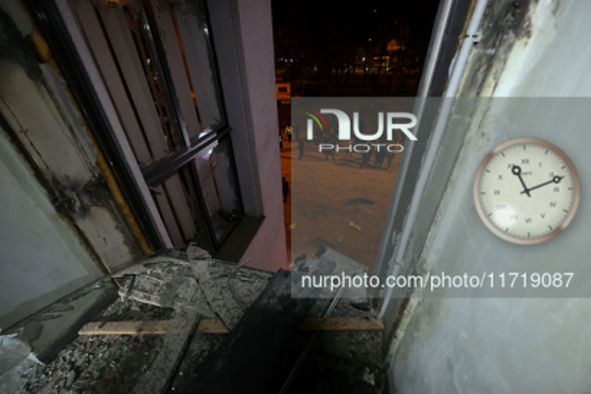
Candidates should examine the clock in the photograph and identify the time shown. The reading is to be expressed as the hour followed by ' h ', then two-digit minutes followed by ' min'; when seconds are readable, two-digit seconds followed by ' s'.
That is 11 h 12 min
